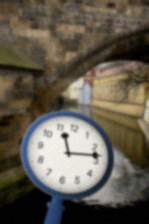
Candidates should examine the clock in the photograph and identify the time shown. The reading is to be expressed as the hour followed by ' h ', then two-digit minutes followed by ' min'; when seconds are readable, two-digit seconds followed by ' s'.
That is 11 h 13 min
